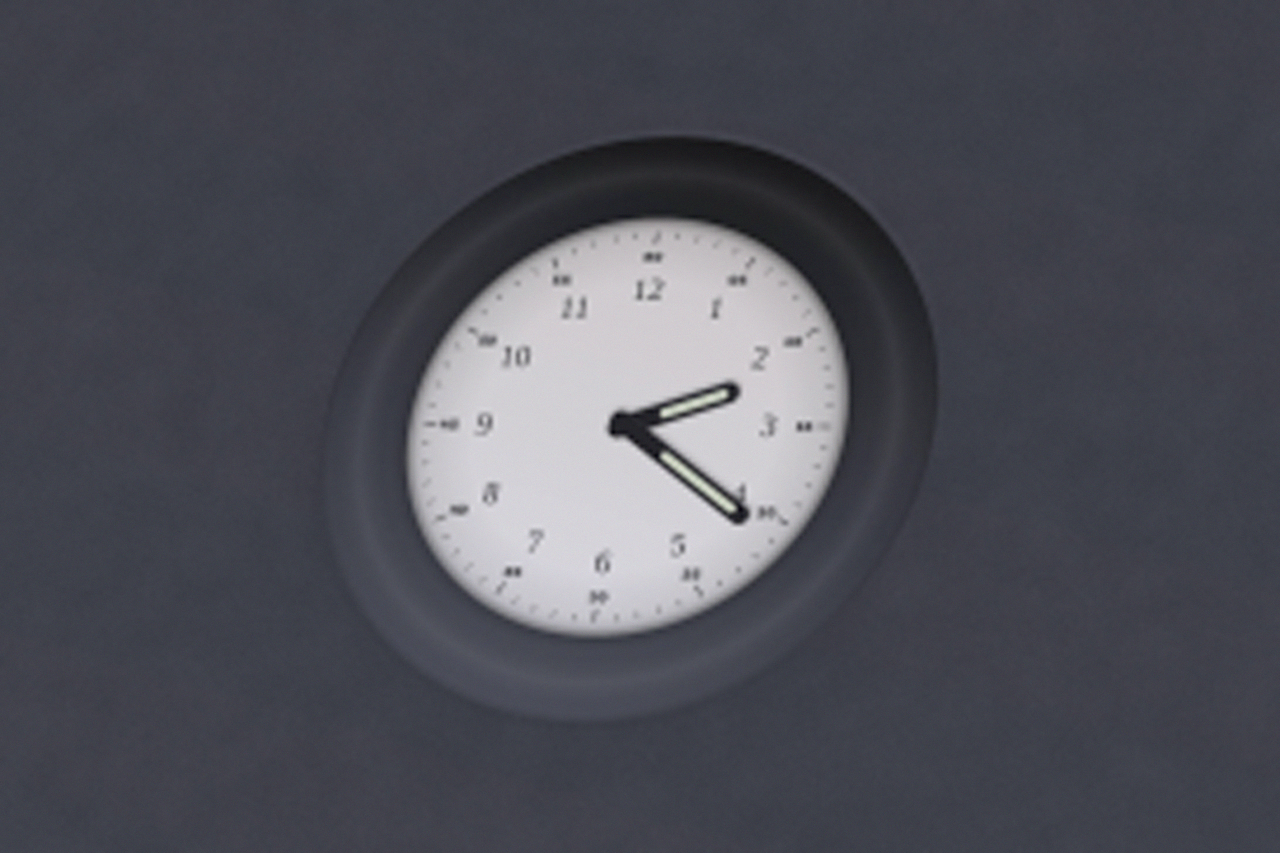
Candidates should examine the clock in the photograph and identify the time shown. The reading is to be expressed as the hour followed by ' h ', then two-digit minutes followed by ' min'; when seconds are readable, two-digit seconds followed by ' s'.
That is 2 h 21 min
